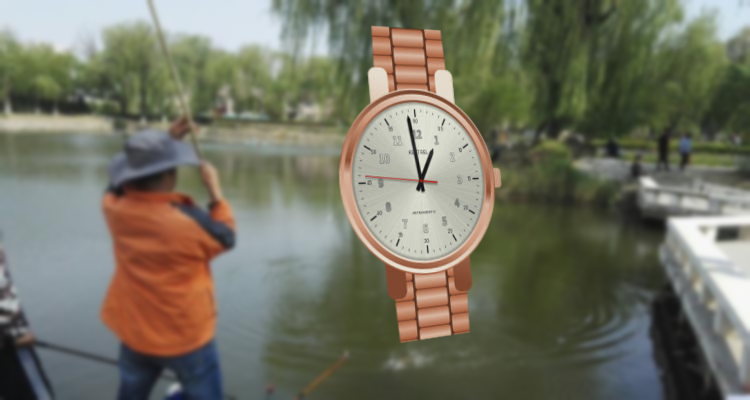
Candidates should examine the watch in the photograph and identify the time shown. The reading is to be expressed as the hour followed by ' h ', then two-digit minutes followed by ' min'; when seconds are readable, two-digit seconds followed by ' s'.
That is 12 h 58 min 46 s
